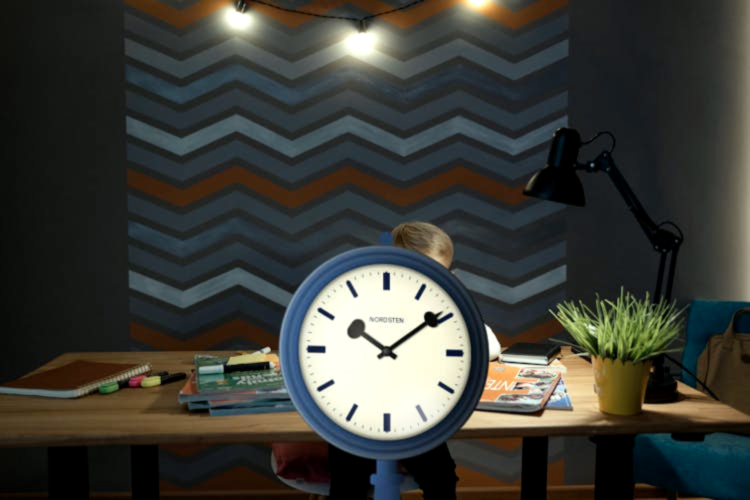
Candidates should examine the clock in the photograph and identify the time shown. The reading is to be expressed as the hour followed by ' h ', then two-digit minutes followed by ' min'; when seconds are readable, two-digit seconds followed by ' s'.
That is 10 h 09 min
